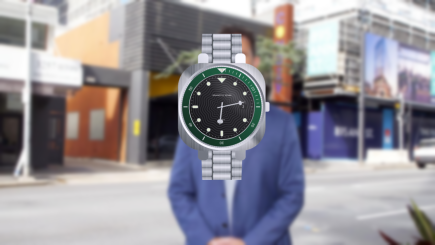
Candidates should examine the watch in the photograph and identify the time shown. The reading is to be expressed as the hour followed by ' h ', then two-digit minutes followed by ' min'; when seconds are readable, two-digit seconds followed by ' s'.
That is 6 h 13 min
